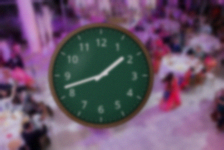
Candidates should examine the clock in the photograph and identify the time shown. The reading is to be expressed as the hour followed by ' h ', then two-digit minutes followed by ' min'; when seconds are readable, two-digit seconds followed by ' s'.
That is 1 h 42 min
